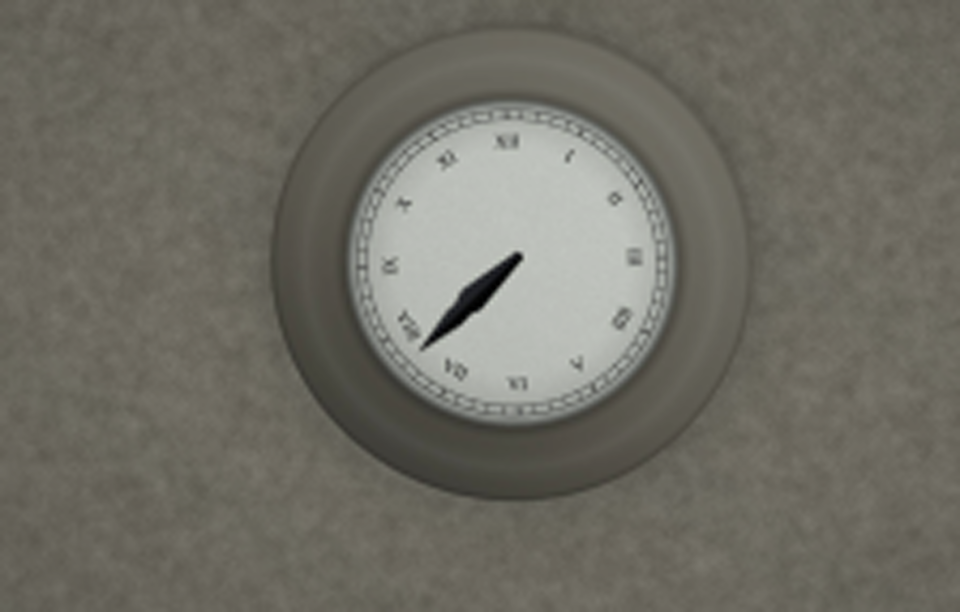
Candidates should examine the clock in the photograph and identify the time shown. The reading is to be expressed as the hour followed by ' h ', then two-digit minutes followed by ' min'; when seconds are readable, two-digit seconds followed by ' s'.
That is 7 h 38 min
